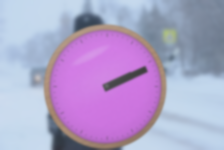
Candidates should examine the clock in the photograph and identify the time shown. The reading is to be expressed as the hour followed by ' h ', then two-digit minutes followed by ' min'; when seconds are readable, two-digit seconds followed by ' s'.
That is 2 h 11 min
